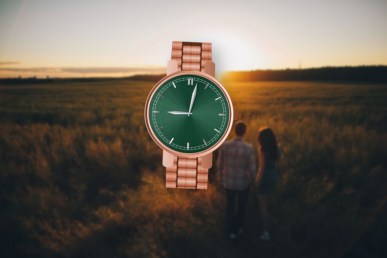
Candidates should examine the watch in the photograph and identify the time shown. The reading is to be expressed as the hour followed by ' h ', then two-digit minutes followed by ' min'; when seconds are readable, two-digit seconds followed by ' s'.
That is 9 h 02 min
